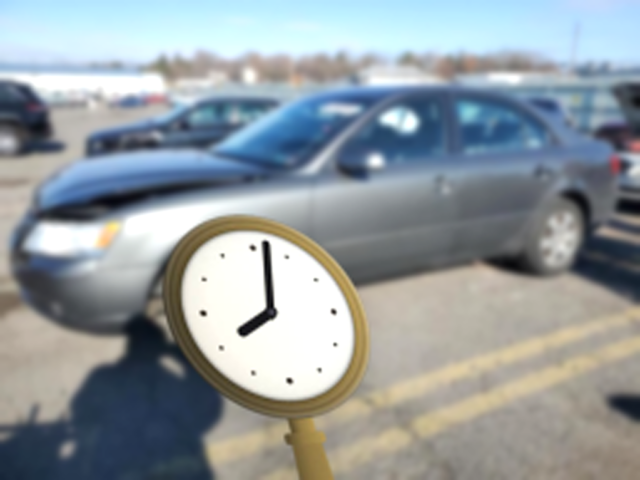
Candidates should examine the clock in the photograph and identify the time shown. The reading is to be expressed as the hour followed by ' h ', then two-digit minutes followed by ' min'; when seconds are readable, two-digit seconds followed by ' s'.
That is 8 h 02 min
